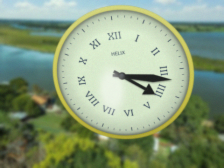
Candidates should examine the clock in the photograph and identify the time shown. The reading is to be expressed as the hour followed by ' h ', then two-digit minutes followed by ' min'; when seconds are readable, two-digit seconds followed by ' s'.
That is 4 h 17 min
